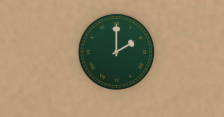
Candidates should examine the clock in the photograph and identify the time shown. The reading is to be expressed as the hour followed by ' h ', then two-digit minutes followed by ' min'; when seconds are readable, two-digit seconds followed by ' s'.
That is 2 h 00 min
